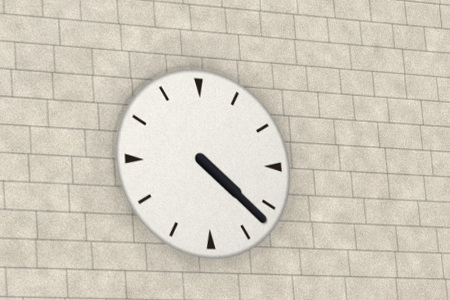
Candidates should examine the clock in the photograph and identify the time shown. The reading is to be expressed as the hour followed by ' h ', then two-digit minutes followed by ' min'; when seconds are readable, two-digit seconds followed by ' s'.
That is 4 h 22 min
